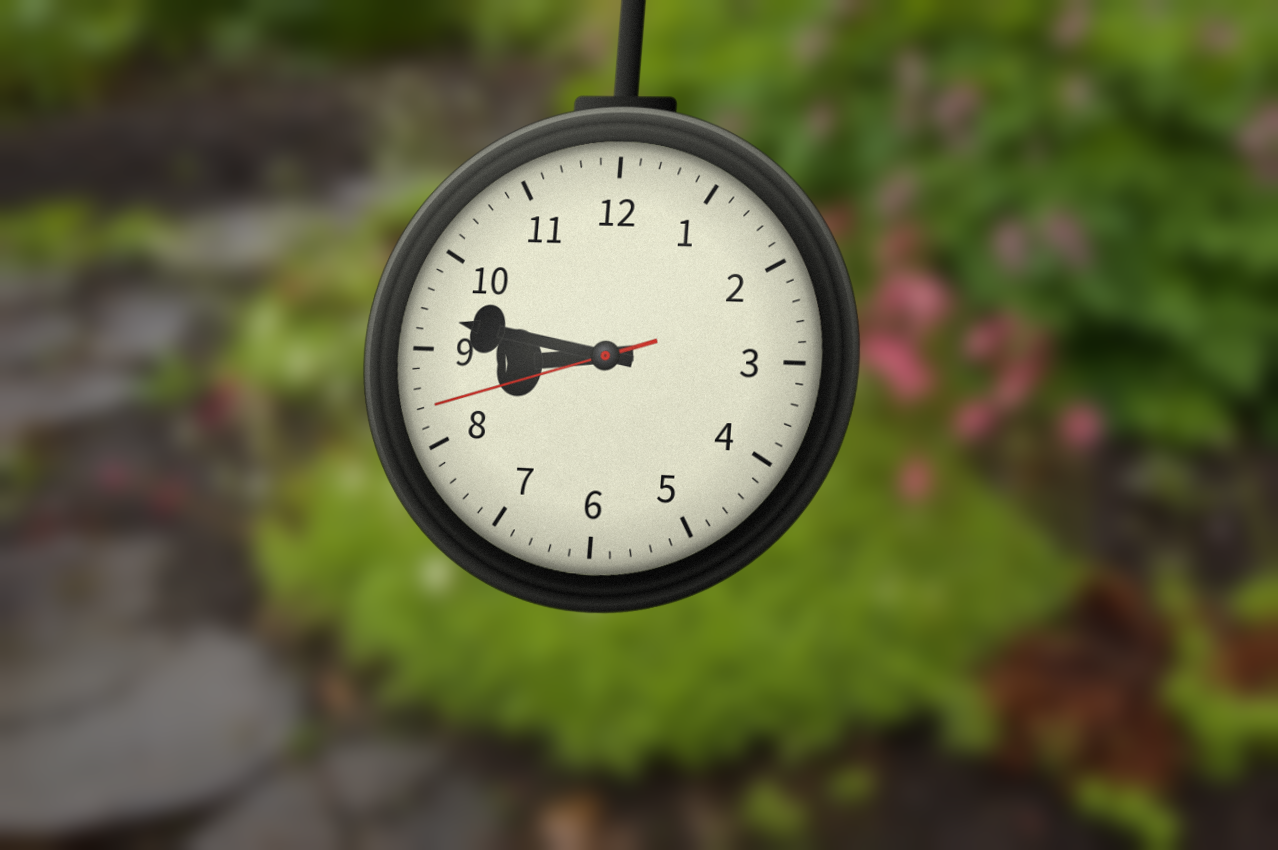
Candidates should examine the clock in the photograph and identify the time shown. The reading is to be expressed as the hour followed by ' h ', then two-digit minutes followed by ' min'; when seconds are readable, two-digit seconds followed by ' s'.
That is 8 h 46 min 42 s
